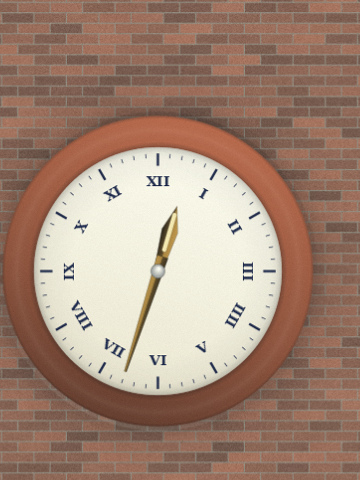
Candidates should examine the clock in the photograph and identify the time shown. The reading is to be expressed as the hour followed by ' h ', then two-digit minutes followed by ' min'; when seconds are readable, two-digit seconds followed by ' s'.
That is 12 h 33 min
